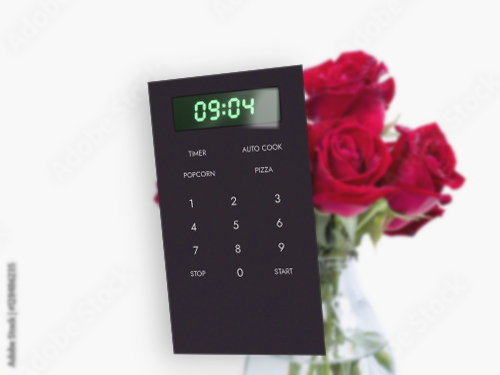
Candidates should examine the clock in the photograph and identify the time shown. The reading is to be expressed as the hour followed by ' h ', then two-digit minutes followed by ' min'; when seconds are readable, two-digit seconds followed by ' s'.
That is 9 h 04 min
